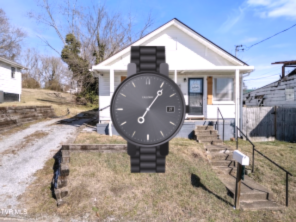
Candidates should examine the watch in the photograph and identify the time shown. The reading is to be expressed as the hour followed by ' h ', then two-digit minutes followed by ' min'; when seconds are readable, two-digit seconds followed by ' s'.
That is 7 h 06 min
